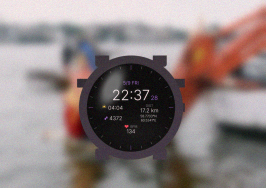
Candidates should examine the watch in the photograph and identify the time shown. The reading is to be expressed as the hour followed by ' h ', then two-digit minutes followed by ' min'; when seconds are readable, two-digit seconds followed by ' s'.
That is 22 h 37 min
